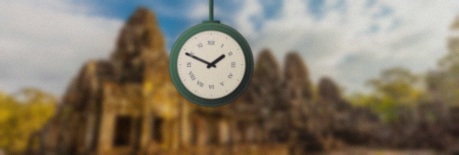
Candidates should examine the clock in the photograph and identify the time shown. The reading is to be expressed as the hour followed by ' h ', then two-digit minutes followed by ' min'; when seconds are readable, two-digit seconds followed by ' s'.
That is 1 h 49 min
